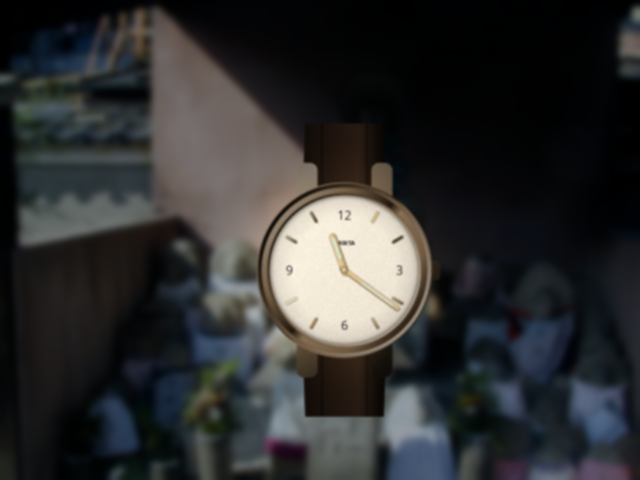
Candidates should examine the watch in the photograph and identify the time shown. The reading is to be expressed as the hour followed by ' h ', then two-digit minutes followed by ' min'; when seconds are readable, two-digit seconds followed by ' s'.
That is 11 h 21 min
